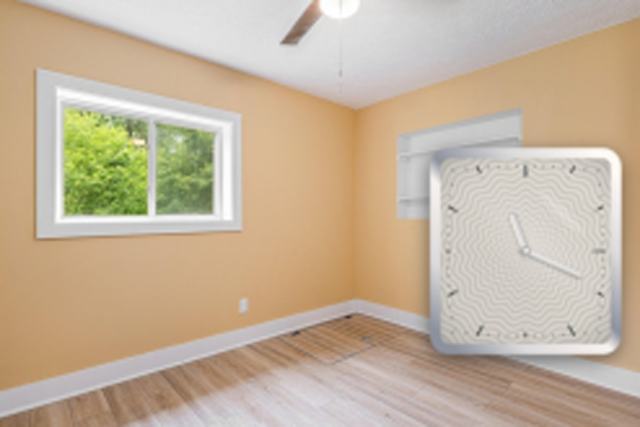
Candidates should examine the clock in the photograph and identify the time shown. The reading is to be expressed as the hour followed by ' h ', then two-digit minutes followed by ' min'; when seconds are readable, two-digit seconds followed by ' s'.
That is 11 h 19 min
